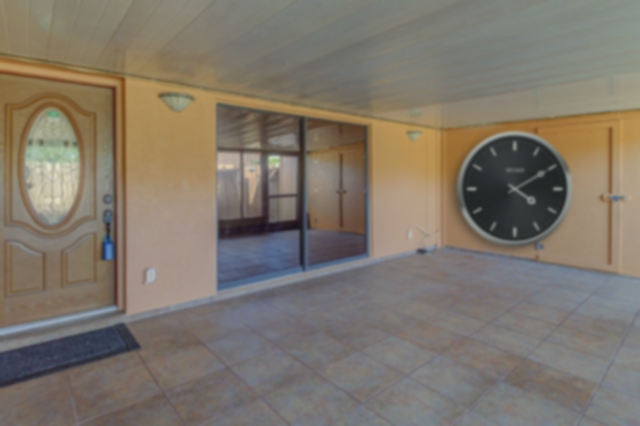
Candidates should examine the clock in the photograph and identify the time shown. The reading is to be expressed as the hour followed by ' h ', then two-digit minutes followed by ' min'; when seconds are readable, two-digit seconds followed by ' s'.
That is 4 h 10 min
